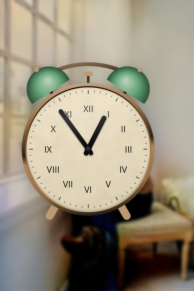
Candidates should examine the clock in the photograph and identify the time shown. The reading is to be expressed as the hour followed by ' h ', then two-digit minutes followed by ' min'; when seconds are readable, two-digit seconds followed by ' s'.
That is 12 h 54 min
